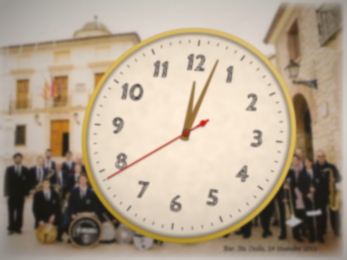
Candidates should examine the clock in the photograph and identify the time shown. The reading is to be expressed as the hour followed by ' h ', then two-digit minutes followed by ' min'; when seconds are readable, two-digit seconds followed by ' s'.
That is 12 h 02 min 39 s
